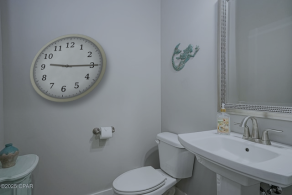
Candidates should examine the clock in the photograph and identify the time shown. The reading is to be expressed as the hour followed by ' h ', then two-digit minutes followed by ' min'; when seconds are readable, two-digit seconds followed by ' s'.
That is 9 h 15 min
